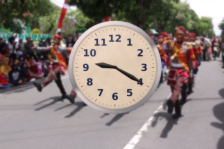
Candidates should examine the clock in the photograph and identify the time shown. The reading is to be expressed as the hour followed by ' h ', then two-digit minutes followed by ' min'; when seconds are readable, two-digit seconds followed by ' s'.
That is 9 h 20 min
